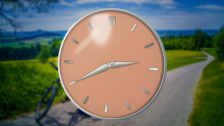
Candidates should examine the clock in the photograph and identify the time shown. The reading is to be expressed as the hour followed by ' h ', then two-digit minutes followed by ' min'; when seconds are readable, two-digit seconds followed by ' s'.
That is 2 h 40 min
